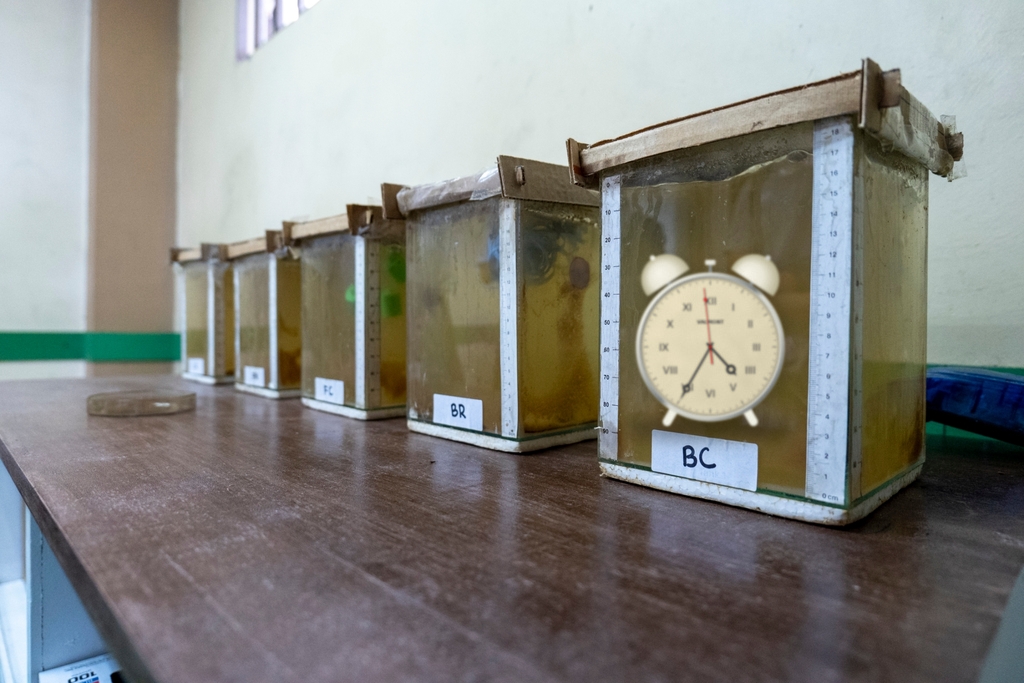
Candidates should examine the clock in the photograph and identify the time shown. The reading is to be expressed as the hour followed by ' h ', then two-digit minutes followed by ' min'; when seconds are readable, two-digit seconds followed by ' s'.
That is 4 h 34 min 59 s
